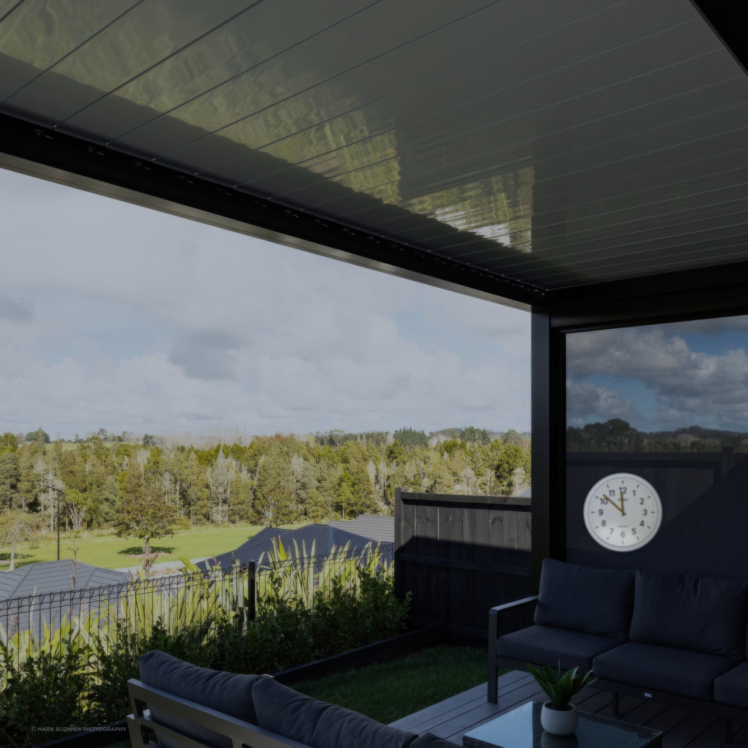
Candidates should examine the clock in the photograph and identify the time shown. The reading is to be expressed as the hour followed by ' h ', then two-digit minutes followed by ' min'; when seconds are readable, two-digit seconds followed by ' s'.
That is 11 h 52 min
